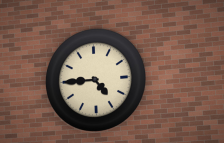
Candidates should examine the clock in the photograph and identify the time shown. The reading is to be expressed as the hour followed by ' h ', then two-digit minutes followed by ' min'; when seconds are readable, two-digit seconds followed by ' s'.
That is 4 h 45 min
